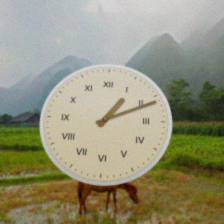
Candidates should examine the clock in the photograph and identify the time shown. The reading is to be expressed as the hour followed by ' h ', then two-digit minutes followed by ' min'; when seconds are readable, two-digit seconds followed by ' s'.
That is 1 h 11 min
